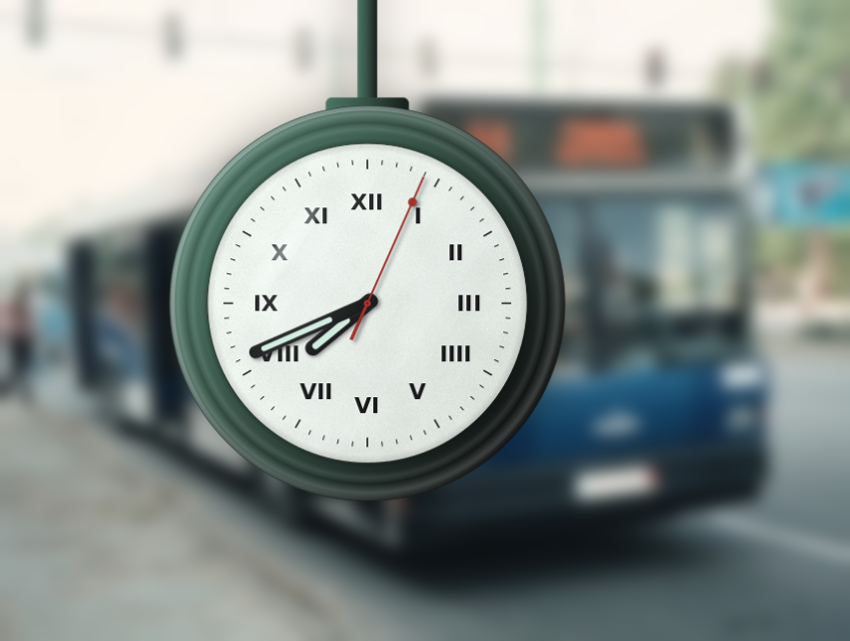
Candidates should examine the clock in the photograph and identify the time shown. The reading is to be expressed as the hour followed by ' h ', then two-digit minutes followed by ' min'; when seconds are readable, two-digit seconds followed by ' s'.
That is 7 h 41 min 04 s
